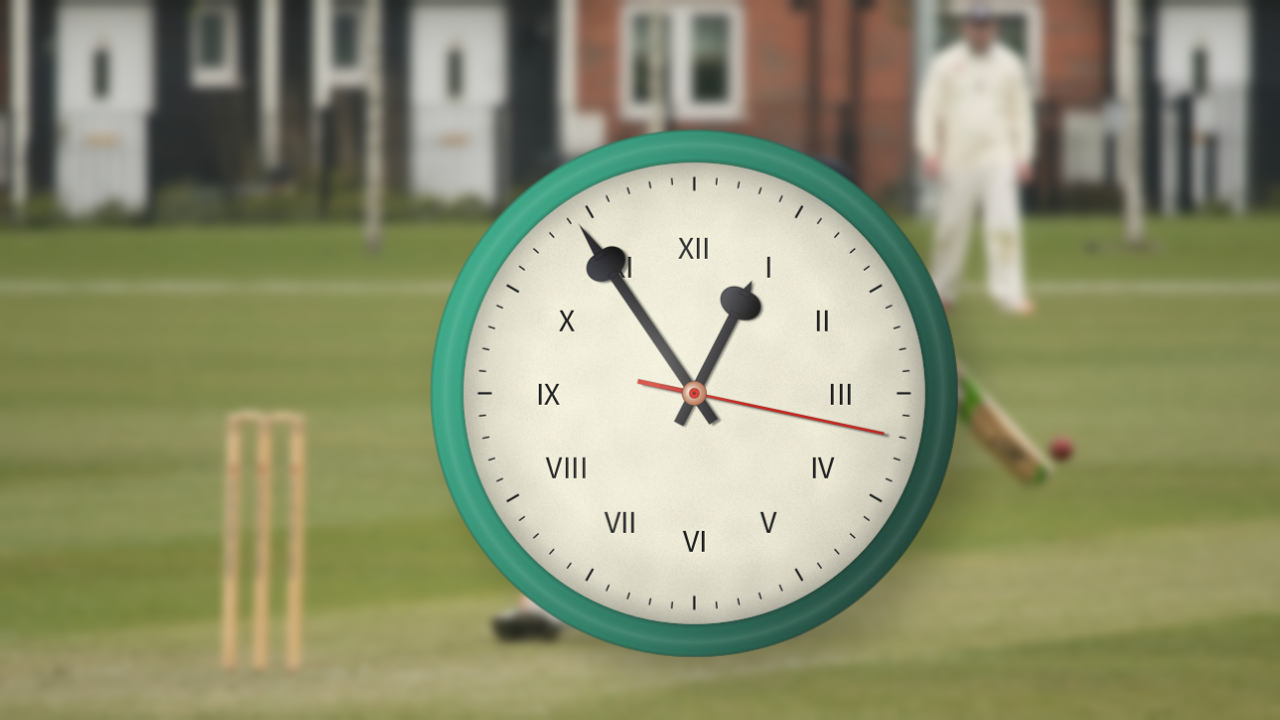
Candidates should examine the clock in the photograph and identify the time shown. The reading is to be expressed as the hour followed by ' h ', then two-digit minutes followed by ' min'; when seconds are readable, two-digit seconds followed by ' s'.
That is 12 h 54 min 17 s
